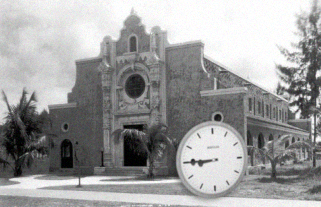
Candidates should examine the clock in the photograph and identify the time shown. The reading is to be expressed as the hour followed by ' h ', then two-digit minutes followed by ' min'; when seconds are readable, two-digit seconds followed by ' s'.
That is 8 h 45 min
